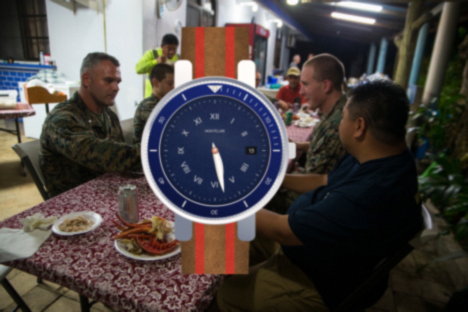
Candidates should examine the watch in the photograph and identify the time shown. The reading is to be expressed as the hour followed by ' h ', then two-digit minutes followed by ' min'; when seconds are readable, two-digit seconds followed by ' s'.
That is 5 h 28 min
